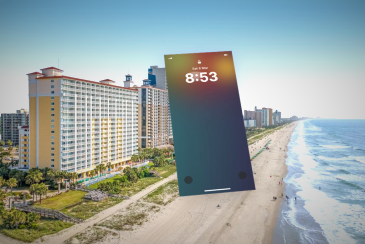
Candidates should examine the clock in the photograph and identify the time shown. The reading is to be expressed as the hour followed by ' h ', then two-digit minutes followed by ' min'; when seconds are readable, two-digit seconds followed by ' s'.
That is 8 h 53 min
